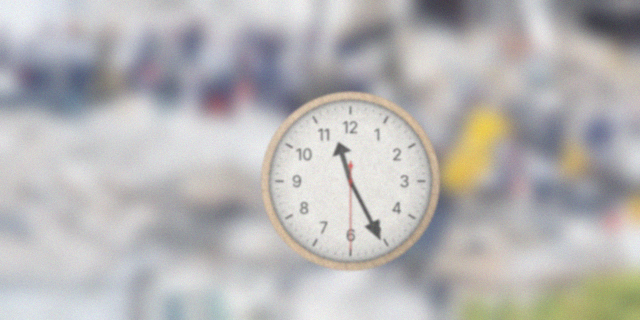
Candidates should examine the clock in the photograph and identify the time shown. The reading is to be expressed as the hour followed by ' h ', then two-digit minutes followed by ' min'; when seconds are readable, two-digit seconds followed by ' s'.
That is 11 h 25 min 30 s
